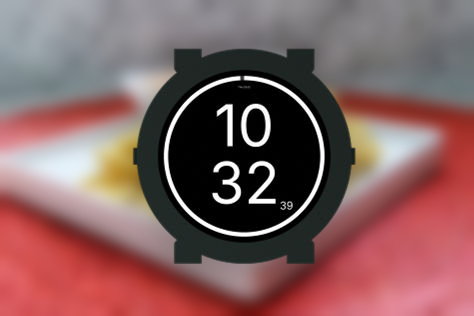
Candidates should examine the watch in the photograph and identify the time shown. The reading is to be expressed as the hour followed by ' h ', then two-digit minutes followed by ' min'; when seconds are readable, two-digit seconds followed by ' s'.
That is 10 h 32 min 39 s
